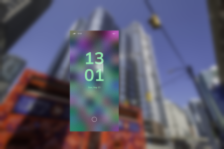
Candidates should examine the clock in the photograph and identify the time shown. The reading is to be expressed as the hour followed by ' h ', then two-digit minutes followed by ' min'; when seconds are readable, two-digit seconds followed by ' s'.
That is 13 h 01 min
